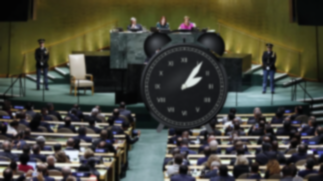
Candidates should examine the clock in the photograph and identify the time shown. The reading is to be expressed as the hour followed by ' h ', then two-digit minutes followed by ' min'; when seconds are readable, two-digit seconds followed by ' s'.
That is 2 h 06 min
